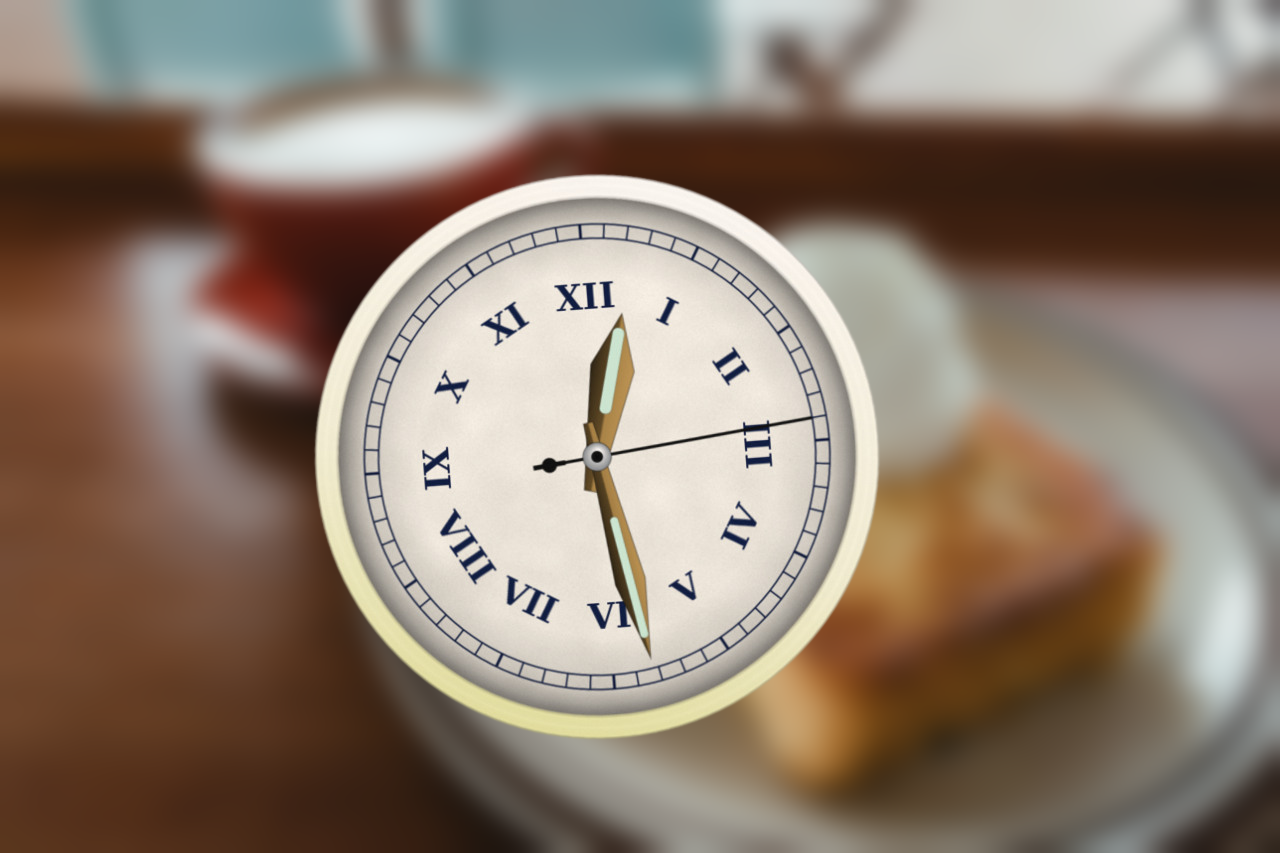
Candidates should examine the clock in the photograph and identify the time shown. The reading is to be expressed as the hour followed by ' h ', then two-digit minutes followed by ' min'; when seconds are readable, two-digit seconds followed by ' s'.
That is 12 h 28 min 14 s
